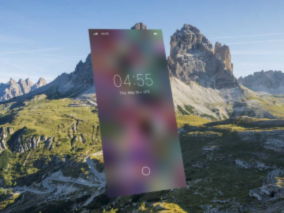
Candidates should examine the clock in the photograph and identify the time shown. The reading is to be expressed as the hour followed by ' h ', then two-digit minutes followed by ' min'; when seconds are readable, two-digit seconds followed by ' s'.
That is 4 h 55 min
